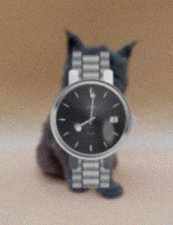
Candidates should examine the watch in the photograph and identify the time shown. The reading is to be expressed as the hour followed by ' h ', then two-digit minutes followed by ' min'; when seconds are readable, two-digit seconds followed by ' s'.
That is 8 h 01 min
